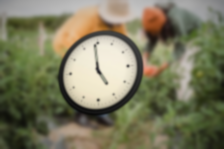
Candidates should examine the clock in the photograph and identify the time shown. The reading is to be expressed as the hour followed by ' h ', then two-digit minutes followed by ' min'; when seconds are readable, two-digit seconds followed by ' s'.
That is 4 h 59 min
